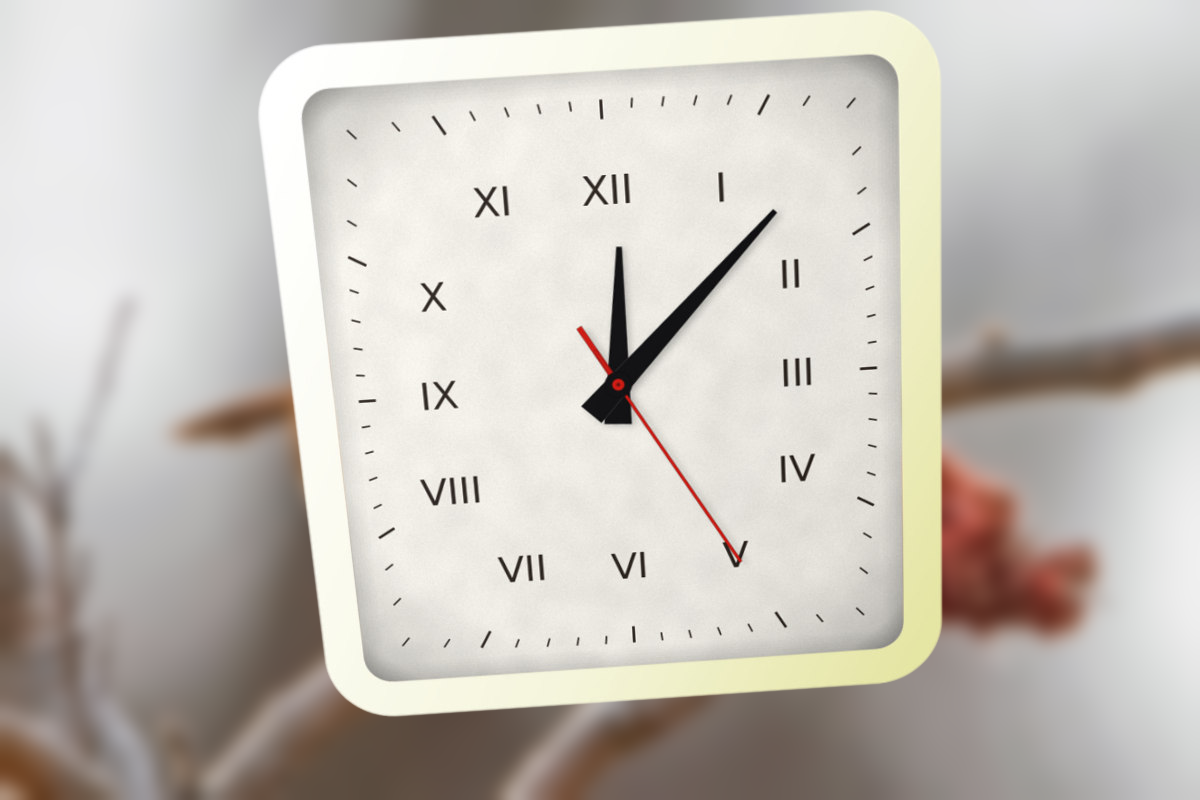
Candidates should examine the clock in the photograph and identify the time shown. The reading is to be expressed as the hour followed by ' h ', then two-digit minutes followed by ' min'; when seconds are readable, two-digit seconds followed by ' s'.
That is 12 h 07 min 25 s
